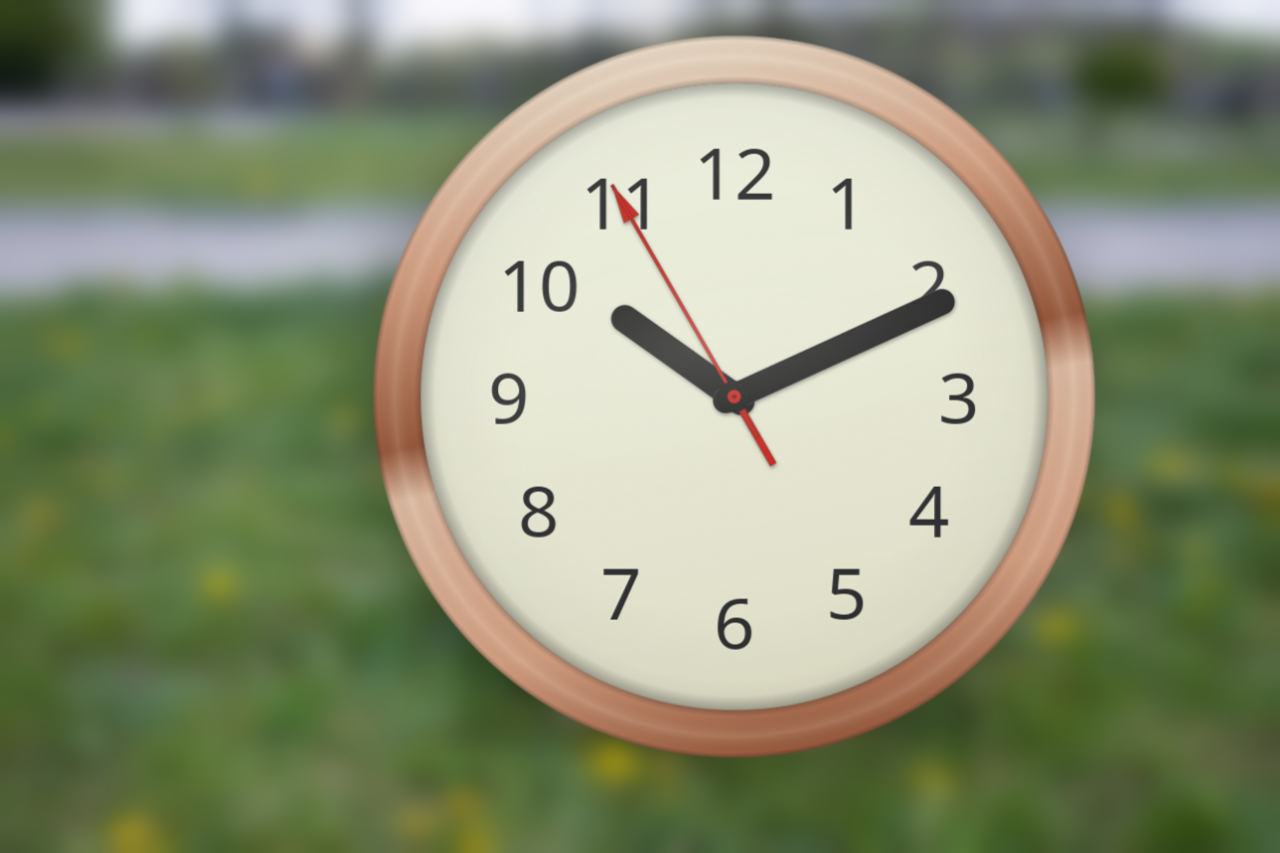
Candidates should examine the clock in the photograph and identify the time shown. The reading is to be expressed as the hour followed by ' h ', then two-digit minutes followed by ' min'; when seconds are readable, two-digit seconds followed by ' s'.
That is 10 h 10 min 55 s
